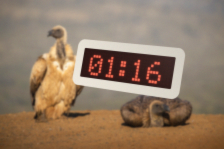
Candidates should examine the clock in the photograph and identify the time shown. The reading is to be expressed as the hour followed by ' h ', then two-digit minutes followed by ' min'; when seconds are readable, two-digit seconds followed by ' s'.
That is 1 h 16 min
